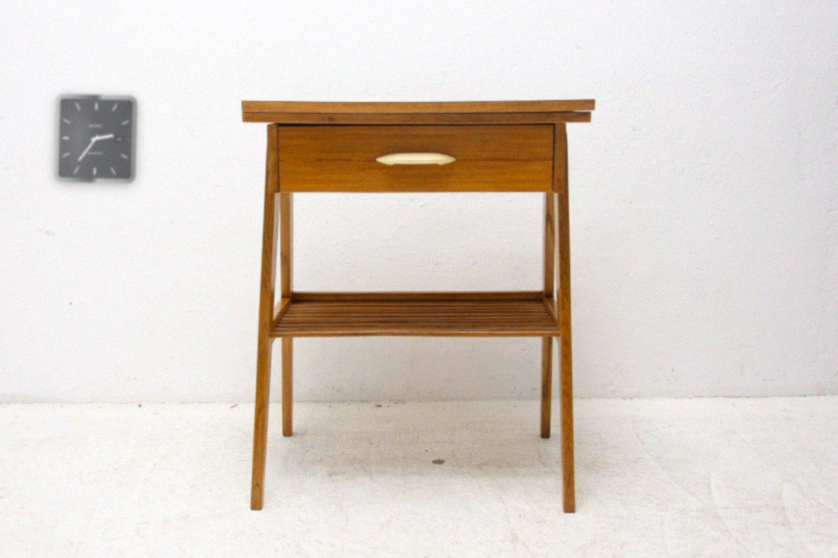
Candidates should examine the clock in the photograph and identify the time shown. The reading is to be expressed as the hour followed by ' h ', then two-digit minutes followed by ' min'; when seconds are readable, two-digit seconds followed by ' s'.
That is 2 h 36 min
